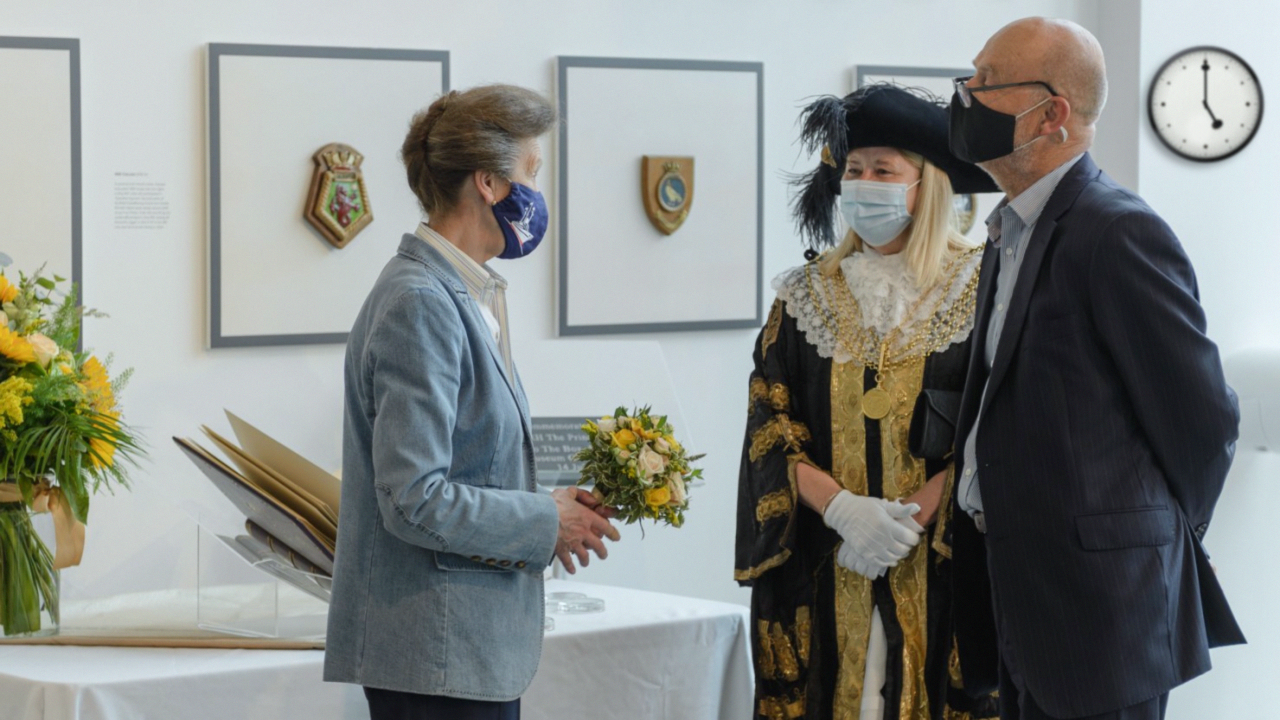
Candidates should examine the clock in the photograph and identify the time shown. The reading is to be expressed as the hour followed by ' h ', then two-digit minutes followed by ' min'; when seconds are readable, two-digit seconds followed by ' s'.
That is 5 h 00 min
